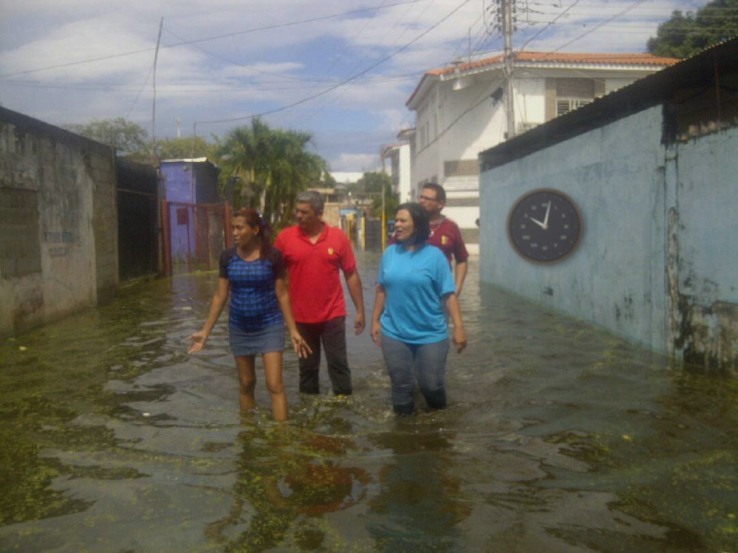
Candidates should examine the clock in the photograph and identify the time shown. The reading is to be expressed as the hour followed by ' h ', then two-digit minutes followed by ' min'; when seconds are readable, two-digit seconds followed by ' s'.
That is 10 h 02 min
